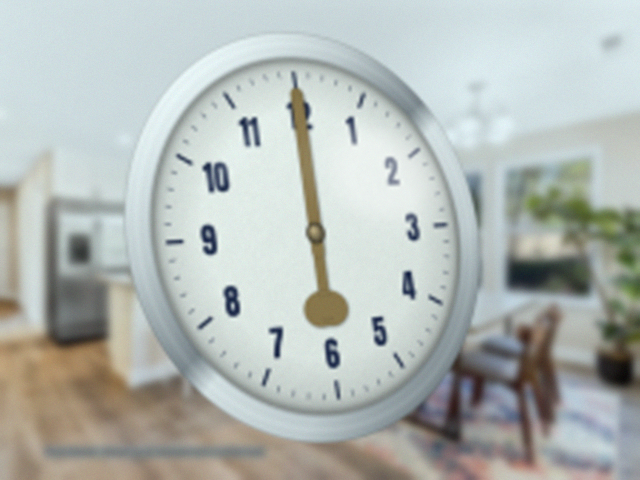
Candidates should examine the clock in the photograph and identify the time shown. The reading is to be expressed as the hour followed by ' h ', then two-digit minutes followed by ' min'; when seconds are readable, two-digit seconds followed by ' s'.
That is 6 h 00 min
